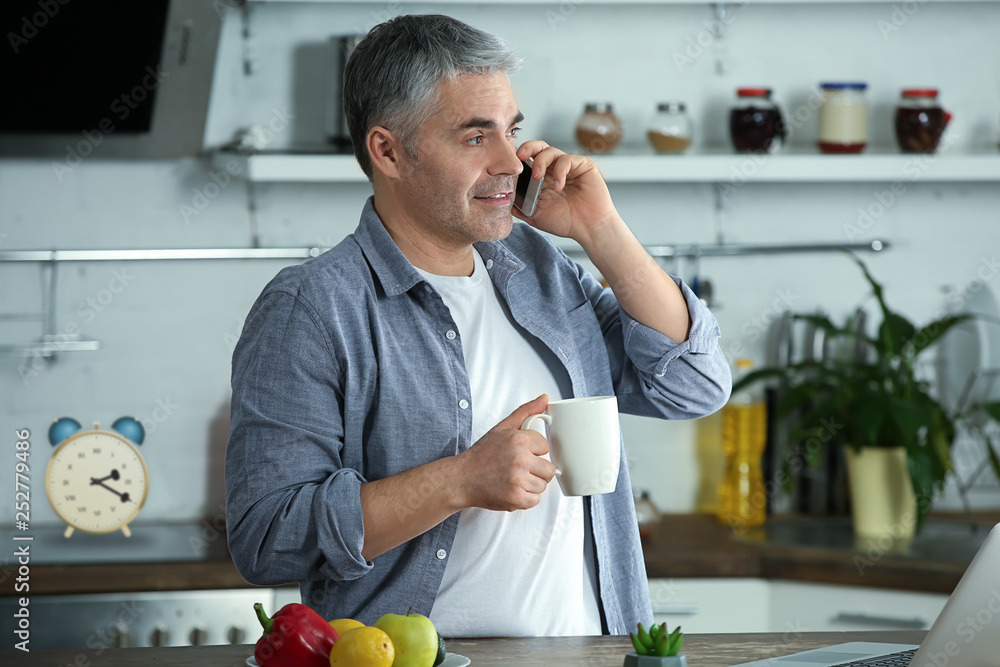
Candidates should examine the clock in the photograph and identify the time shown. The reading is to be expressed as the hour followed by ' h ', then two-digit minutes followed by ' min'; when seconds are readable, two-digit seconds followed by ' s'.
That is 2 h 20 min
